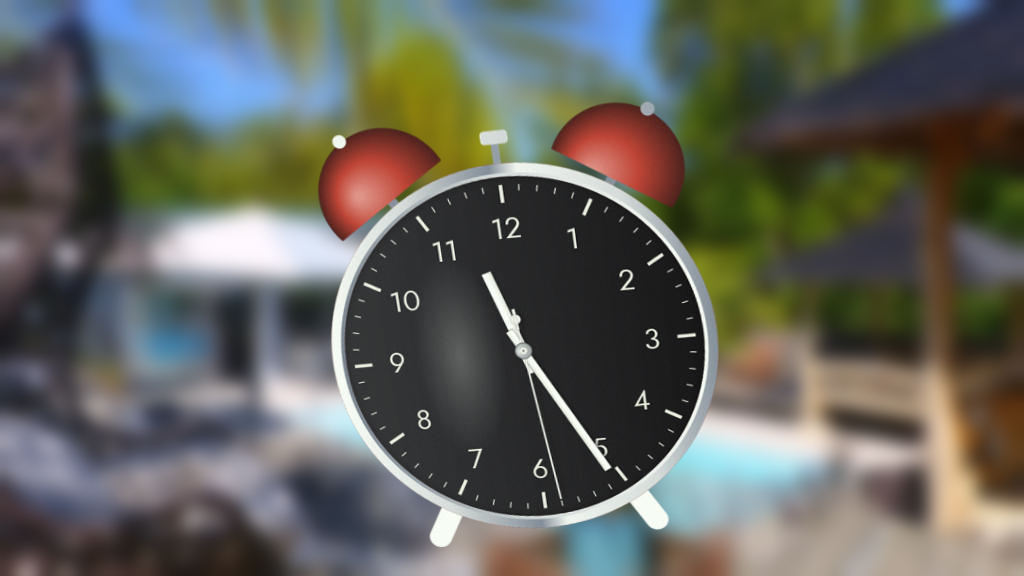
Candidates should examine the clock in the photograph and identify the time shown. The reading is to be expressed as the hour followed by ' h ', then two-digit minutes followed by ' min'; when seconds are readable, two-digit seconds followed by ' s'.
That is 11 h 25 min 29 s
